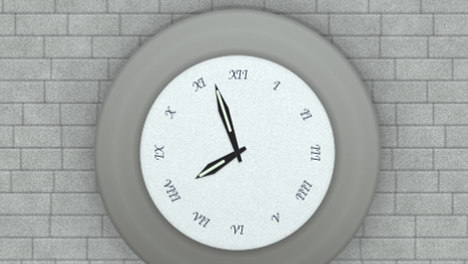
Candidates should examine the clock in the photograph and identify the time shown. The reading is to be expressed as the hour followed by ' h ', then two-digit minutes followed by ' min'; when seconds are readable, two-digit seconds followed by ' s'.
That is 7 h 57 min
